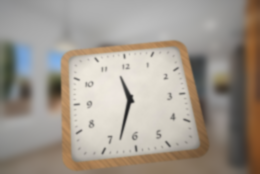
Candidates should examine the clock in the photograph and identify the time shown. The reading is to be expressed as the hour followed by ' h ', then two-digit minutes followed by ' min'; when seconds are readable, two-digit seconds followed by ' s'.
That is 11 h 33 min
